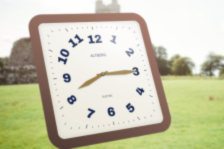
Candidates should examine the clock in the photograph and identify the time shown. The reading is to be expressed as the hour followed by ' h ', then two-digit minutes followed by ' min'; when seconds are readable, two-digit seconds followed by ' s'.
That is 8 h 15 min
